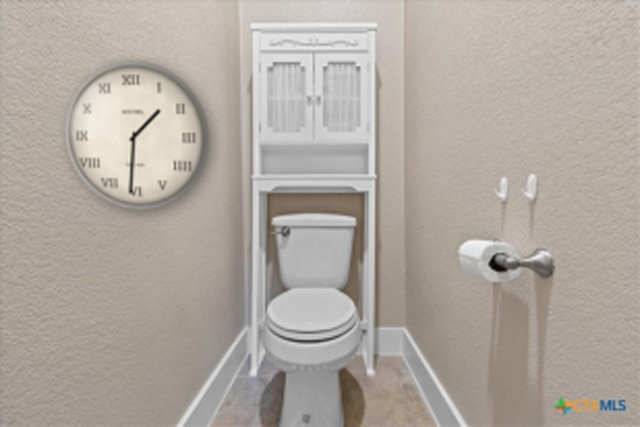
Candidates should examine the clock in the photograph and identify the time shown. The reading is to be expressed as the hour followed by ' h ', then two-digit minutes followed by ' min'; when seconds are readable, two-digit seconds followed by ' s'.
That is 1 h 31 min
